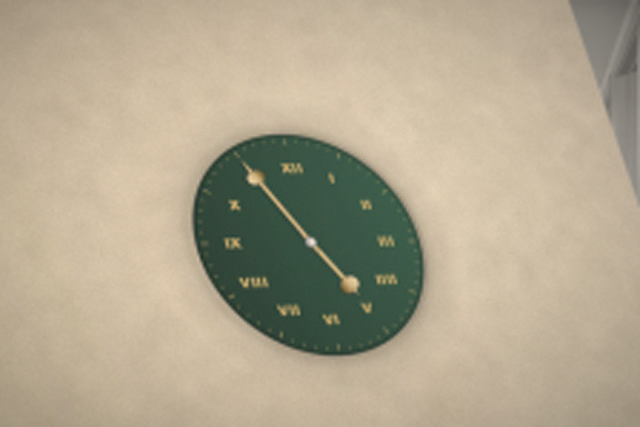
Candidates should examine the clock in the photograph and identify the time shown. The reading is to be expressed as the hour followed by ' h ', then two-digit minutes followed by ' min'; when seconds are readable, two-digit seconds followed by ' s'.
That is 4 h 55 min
